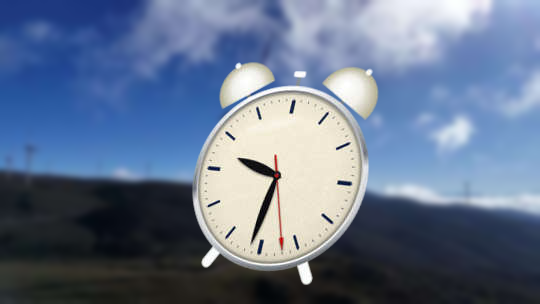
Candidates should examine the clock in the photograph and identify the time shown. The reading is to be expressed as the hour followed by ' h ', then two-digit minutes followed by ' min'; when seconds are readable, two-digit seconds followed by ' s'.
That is 9 h 31 min 27 s
